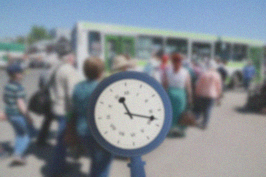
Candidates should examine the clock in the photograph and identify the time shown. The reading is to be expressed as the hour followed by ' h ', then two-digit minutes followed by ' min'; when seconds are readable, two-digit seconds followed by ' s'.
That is 11 h 18 min
